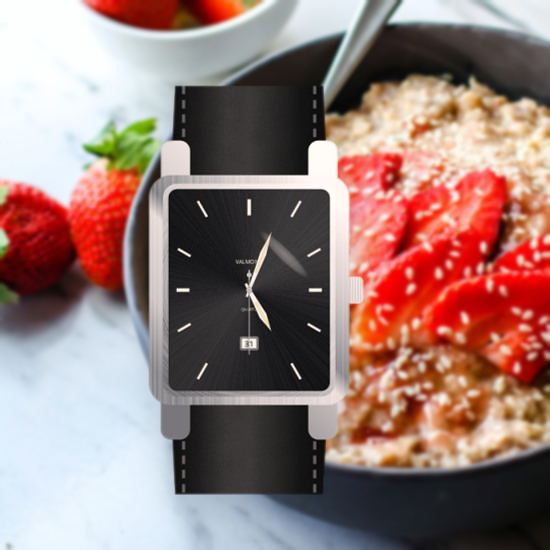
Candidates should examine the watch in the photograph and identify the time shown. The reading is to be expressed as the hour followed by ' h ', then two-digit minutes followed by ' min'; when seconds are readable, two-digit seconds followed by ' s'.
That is 5 h 03 min 30 s
